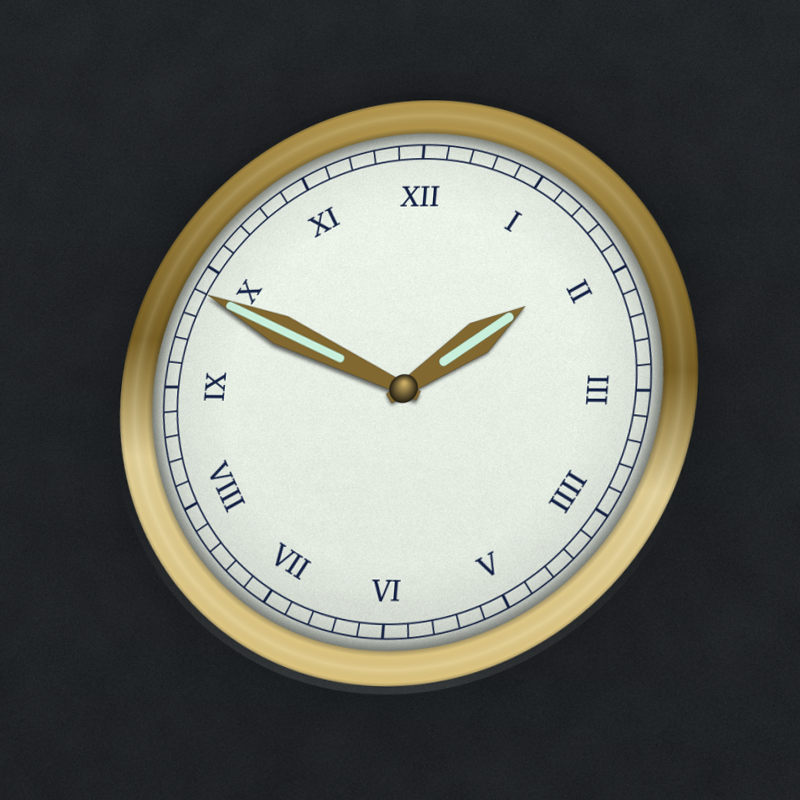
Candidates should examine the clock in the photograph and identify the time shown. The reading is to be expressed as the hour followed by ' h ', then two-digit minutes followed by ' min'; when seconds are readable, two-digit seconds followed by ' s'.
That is 1 h 49 min
